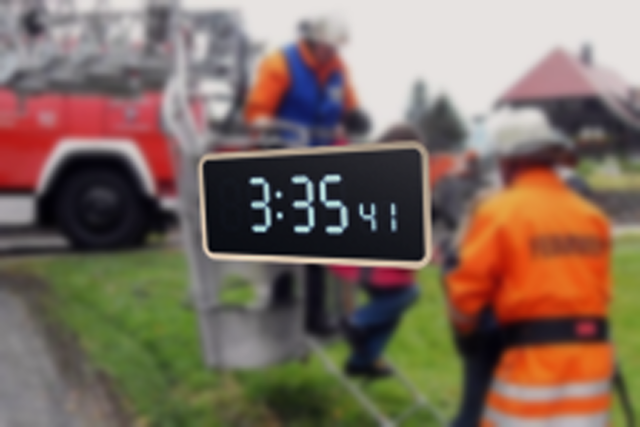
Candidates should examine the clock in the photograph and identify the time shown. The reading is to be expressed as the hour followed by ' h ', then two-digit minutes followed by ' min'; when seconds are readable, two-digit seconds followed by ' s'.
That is 3 h 35 min 41 s
